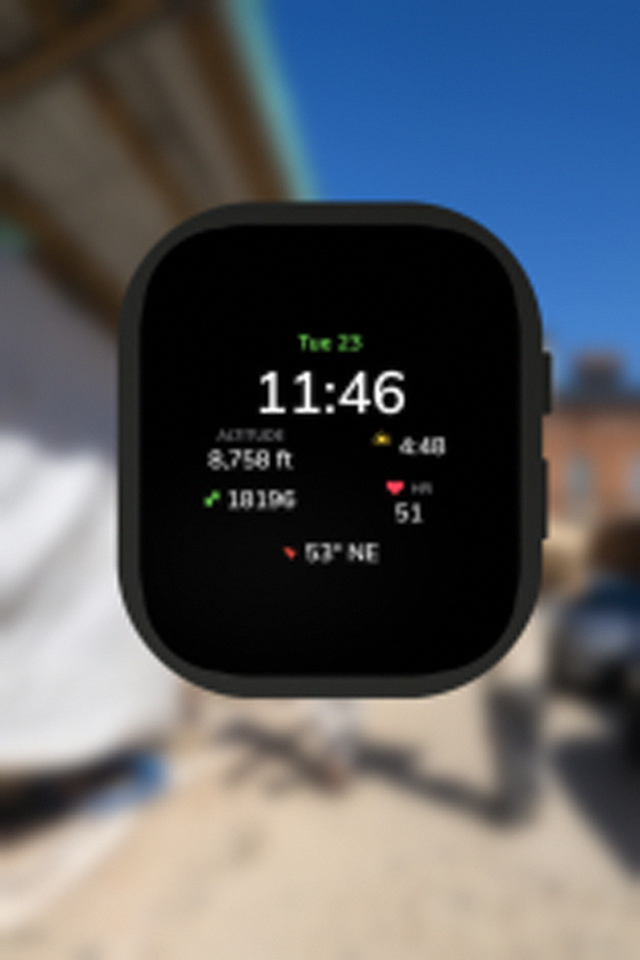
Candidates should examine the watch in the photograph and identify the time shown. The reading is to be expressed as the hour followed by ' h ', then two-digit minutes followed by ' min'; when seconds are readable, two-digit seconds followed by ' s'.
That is 11 h 46 min
